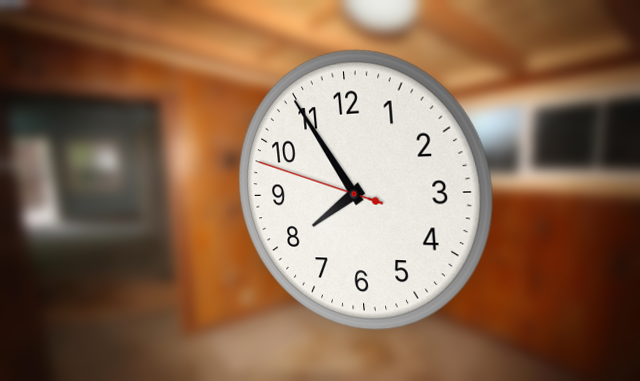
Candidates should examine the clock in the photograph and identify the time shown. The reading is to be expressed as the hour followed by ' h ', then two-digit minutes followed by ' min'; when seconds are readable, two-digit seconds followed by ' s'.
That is 7 h 54 min 48 s
